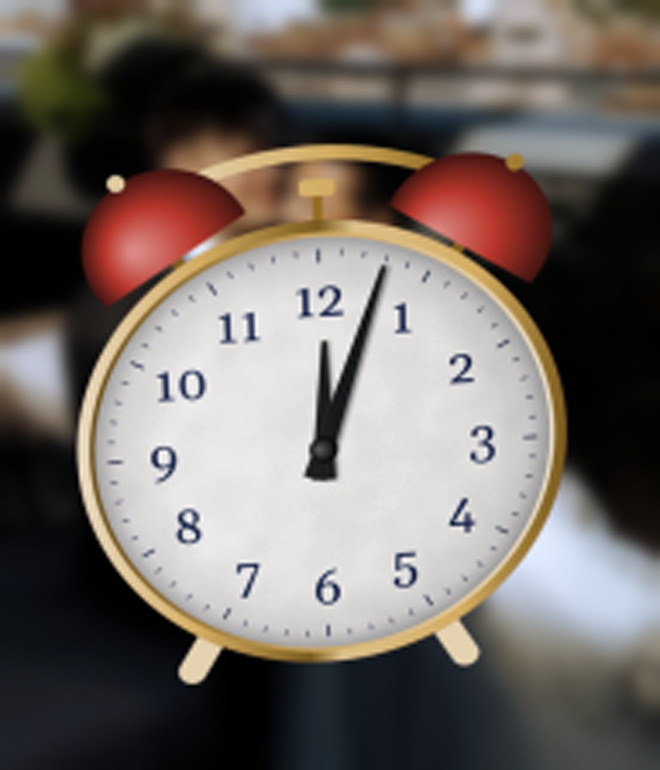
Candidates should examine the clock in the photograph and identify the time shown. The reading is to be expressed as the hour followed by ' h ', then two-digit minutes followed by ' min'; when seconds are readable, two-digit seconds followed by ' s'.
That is 12 h 03 min
